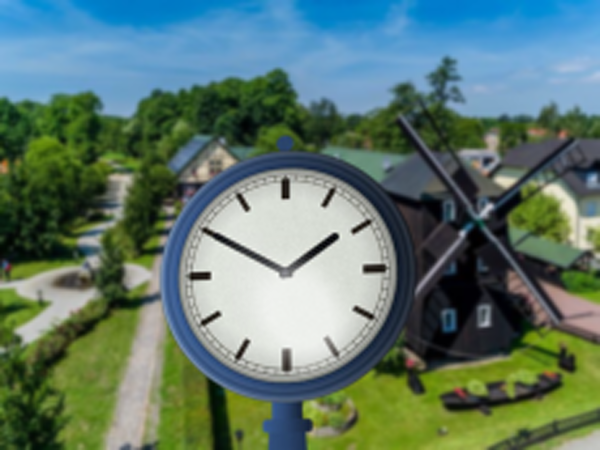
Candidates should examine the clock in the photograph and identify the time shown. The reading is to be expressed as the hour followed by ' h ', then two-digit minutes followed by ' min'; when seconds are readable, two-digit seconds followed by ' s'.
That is 1 h 50 min
